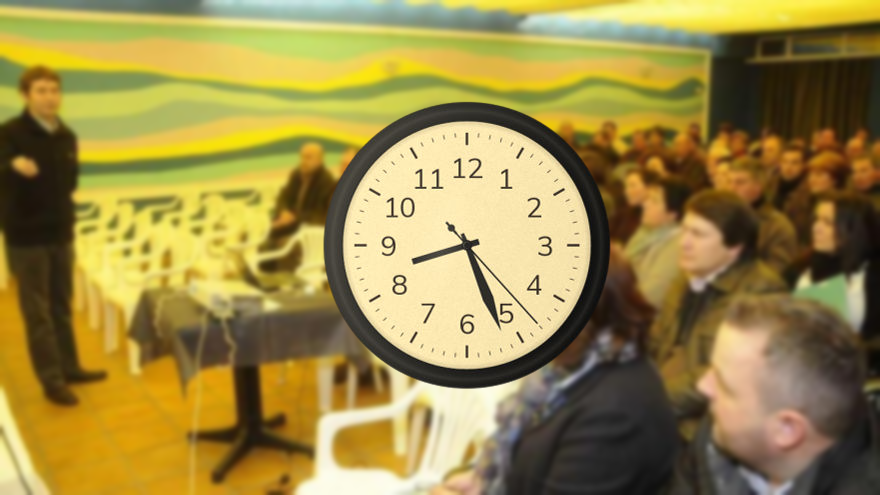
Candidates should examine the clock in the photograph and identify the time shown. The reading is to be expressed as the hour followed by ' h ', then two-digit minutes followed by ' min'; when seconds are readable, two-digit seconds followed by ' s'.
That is 8 h 26 min 23 s
